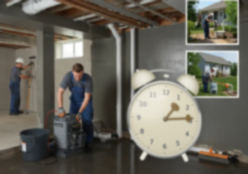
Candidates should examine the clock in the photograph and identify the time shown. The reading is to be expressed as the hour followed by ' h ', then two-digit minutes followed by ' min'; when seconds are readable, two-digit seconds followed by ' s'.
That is 1 h 14 min
